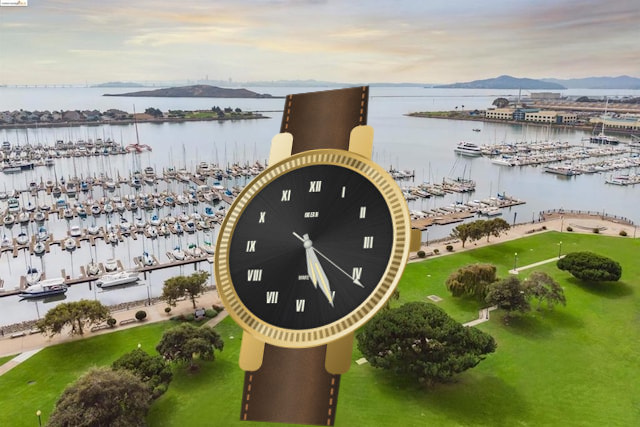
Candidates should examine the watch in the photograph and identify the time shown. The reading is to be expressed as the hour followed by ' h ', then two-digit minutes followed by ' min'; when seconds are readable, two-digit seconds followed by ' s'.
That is 5 h 25 min 21 s
